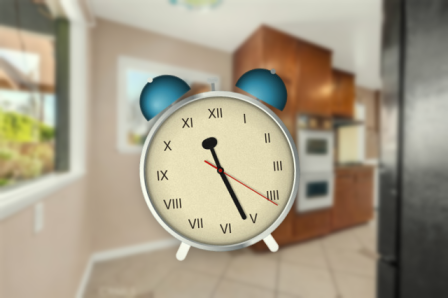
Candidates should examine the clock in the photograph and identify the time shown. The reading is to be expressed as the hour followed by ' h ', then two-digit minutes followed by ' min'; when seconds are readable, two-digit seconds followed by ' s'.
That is 11 h 26 min 21 s
